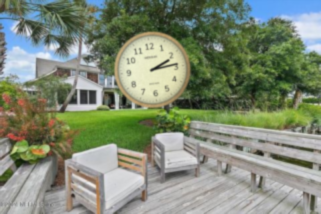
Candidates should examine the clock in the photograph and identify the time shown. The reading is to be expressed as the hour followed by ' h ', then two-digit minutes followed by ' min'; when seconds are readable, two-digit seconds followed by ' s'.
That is 2 h 14 min
